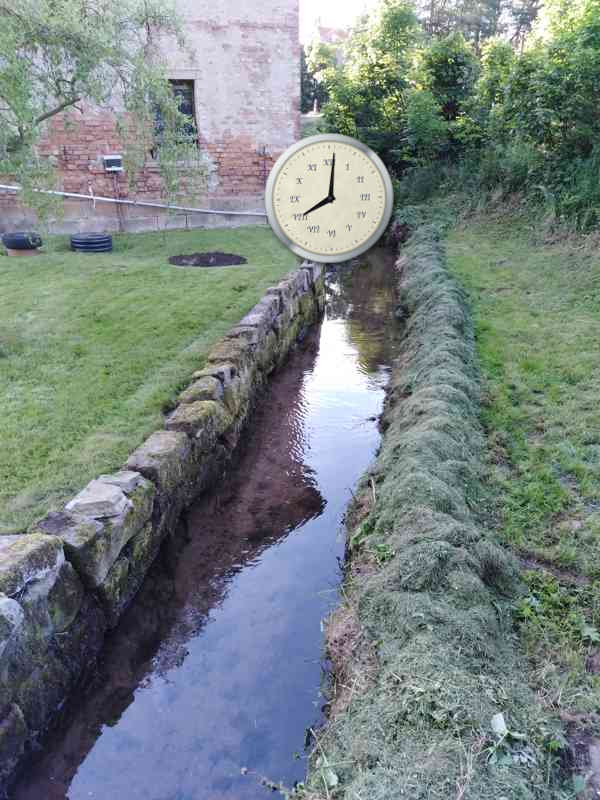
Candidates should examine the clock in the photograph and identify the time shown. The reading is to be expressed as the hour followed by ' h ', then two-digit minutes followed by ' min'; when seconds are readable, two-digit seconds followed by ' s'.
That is 8 h 01 min
